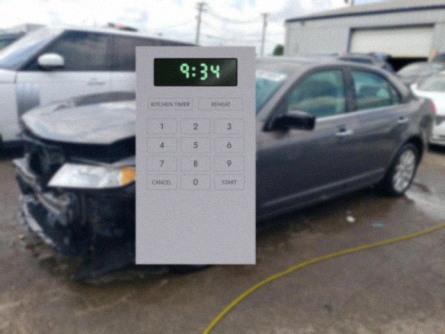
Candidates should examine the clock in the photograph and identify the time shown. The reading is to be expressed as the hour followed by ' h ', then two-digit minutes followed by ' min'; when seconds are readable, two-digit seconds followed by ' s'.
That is 9 h 34 min
